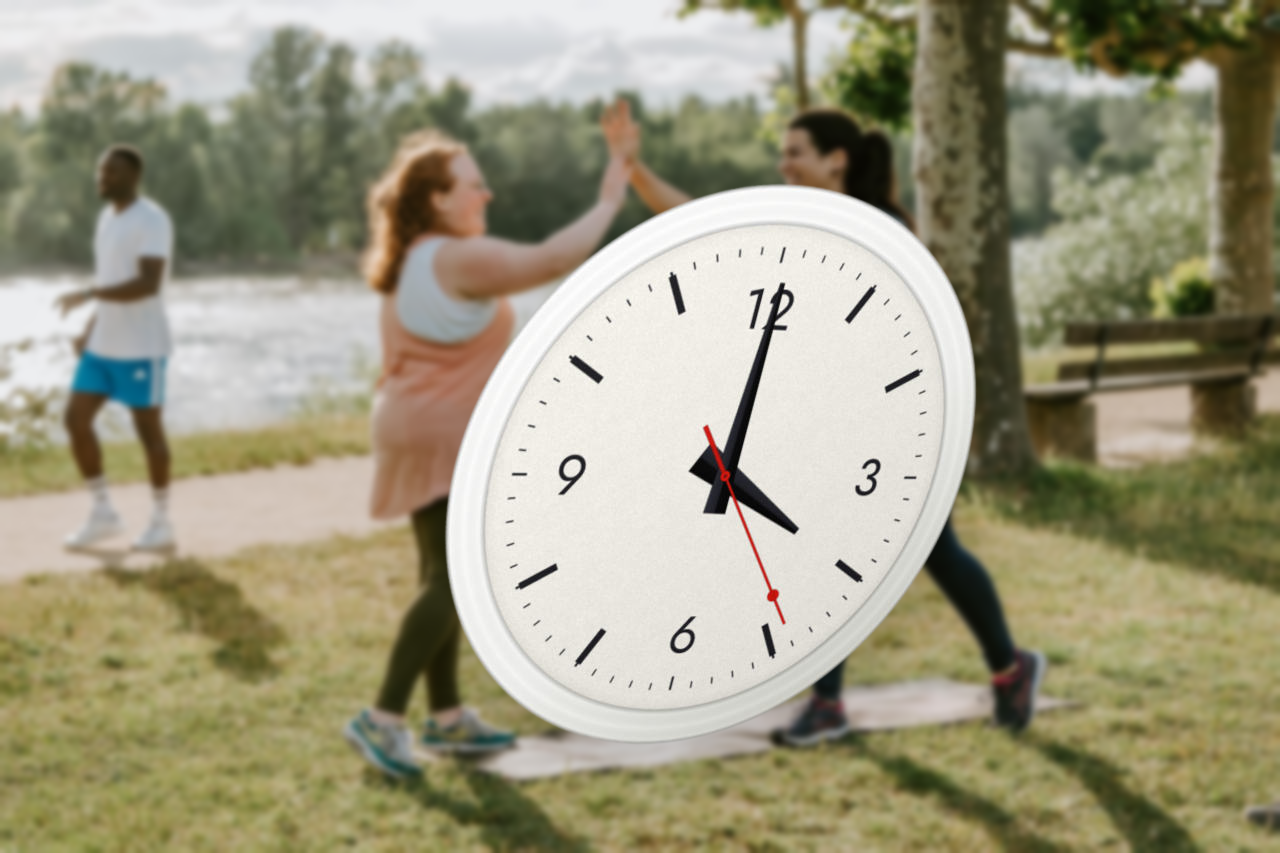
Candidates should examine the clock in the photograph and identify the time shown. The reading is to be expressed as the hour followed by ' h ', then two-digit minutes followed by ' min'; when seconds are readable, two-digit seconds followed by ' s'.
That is 4 h 00 min 24 s
